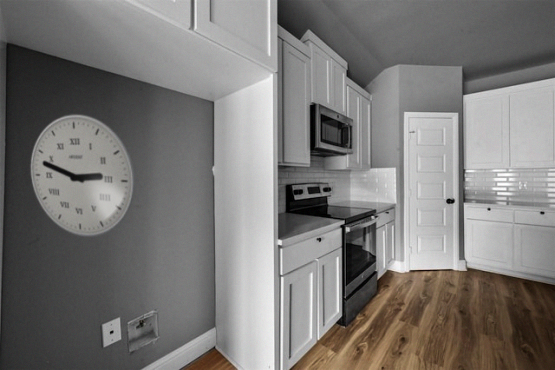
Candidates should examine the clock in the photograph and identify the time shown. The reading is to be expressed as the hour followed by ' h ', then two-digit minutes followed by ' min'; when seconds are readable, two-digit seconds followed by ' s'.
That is 2 h 48 min
